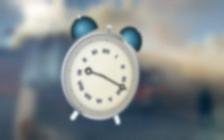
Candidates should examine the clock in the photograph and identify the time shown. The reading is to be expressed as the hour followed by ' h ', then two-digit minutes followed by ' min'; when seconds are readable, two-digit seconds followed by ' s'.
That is 9 h 18 min
